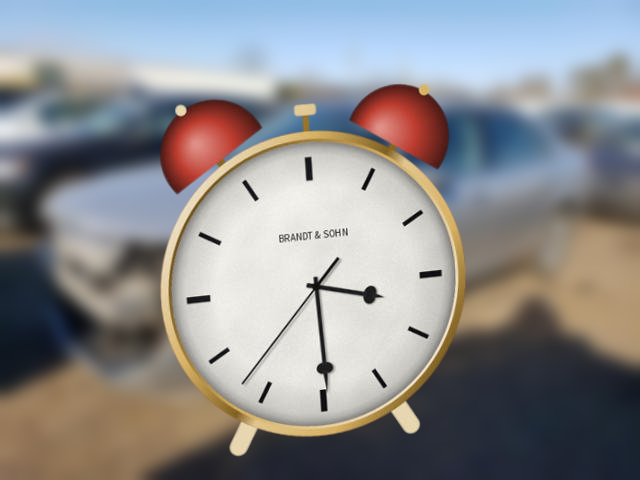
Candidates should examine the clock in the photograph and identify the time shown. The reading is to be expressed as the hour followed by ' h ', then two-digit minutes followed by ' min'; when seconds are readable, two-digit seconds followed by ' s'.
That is 3 h 29 min 37 s
